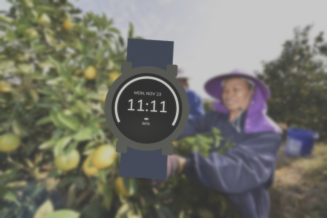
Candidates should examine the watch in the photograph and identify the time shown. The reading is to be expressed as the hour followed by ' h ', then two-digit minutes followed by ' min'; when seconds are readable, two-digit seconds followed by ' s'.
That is 11 h 11 min
